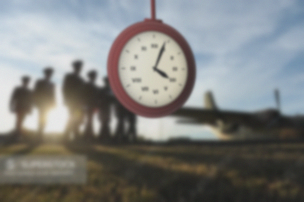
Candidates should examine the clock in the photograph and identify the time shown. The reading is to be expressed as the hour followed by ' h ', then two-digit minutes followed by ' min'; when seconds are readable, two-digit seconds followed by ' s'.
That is 4 h 04 min
